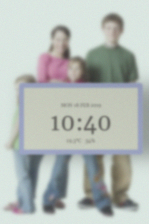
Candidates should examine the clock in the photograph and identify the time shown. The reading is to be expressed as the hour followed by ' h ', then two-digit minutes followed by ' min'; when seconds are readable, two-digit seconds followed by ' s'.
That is 10 h 40 min
